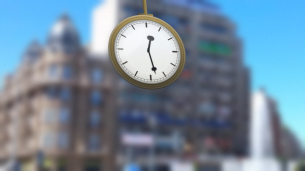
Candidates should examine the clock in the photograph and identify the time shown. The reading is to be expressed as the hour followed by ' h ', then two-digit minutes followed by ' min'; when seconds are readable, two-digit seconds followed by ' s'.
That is 12 h 28 min
